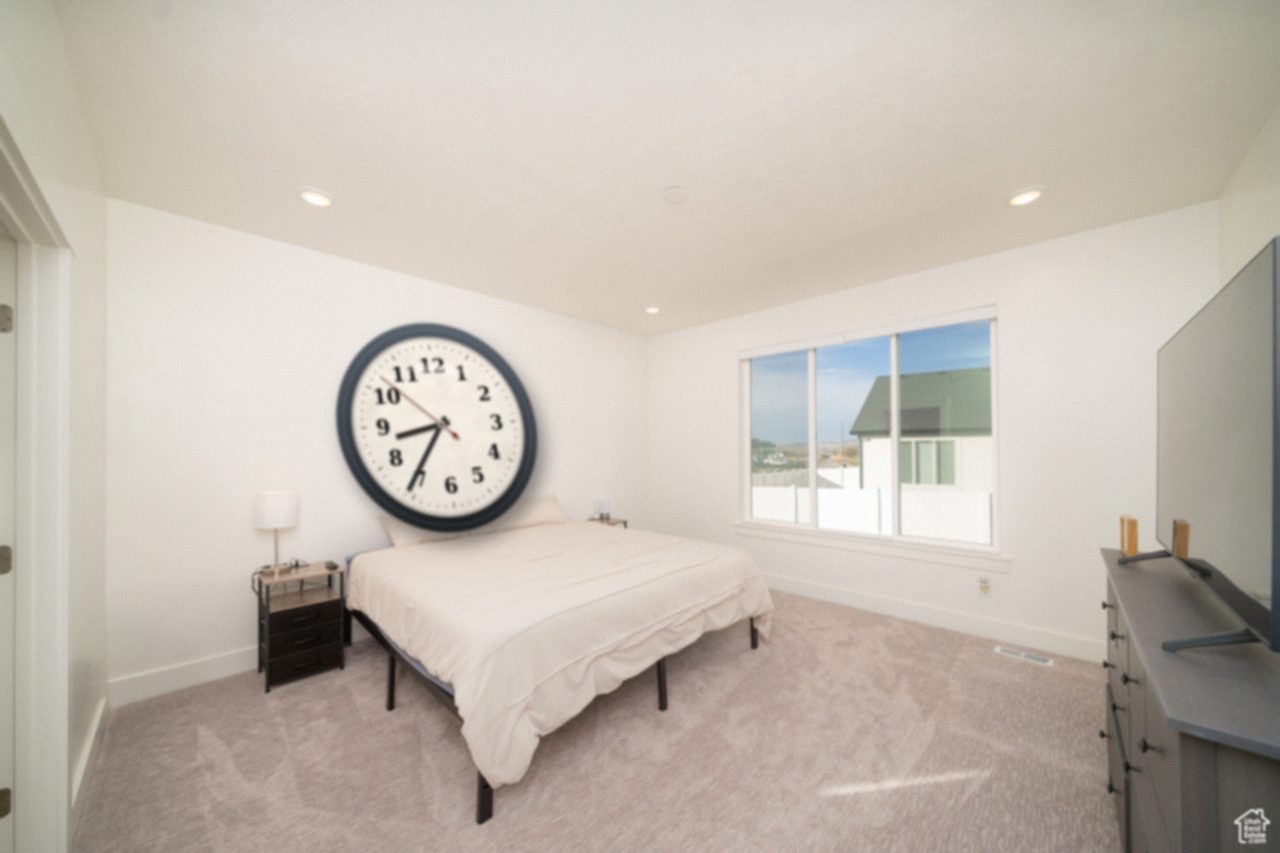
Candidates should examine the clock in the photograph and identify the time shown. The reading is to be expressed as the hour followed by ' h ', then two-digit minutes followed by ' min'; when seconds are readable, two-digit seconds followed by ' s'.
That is 8 h 35 min 52 s
